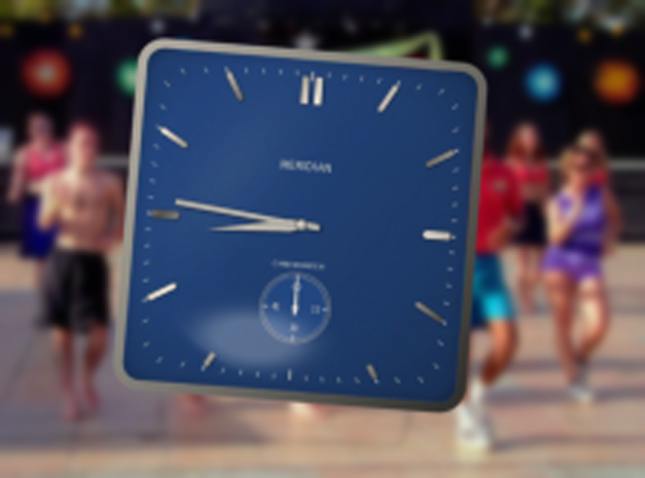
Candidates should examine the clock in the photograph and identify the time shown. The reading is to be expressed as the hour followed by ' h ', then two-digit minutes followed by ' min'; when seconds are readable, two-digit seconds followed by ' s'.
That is 8 h 46 min
